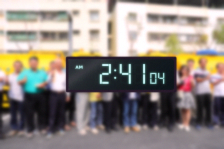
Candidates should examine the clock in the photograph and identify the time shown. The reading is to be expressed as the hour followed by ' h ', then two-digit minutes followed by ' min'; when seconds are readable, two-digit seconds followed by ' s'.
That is 2 h 41 min 04 s
